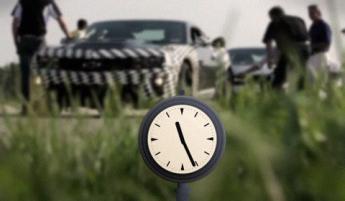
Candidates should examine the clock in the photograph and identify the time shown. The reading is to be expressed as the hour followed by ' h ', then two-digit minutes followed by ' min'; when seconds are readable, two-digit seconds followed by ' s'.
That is 11 h 26 min
